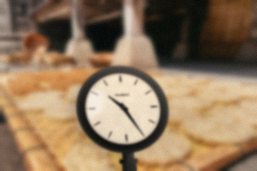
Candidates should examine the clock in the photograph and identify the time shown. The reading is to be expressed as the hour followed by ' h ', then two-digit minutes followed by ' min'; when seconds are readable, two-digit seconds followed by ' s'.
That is 10 h 25 min
